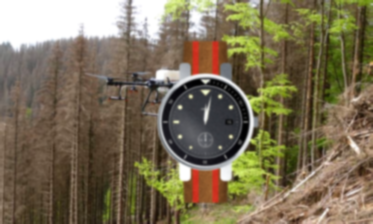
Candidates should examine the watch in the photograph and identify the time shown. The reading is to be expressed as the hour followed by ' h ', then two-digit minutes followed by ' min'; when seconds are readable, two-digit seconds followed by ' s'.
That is 12 h 02 min
